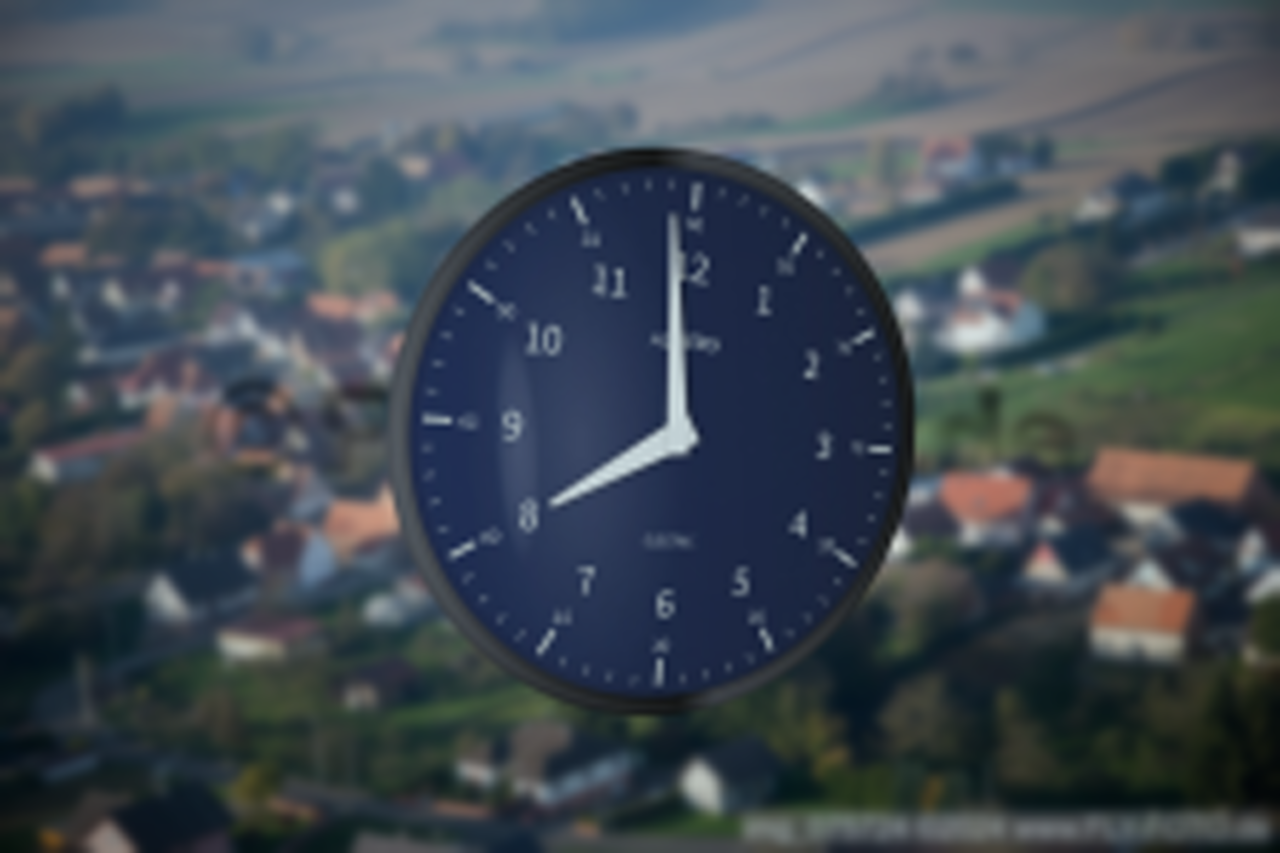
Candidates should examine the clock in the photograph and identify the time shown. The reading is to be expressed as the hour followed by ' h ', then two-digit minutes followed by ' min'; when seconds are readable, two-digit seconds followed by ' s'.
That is 7 h 59 min
